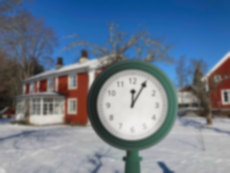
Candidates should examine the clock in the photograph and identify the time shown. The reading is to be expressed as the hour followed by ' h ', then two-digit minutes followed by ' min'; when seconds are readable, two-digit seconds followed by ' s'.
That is 12 h 05 min
